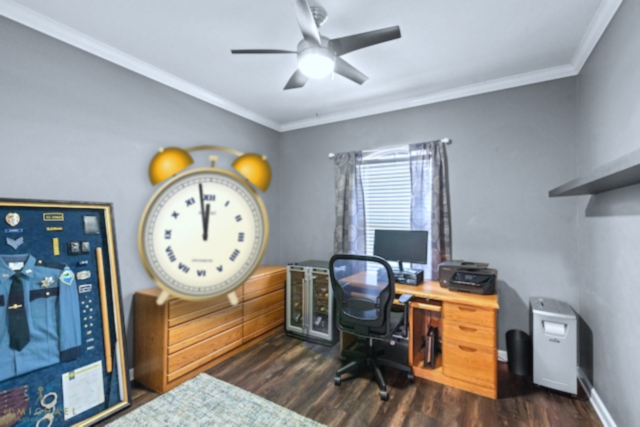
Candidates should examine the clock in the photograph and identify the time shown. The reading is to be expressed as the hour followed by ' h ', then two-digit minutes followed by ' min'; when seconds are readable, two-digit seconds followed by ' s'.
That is 11 h 58 min
